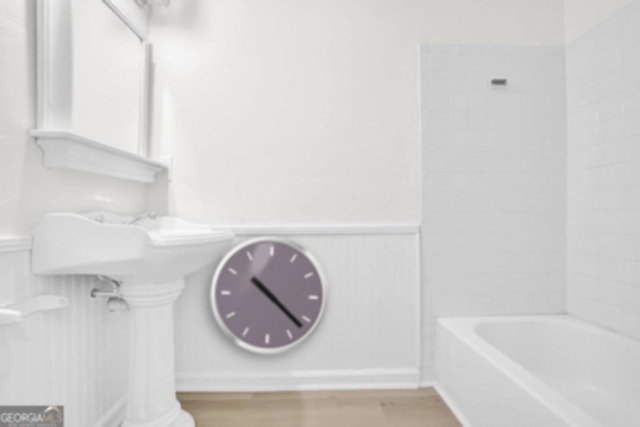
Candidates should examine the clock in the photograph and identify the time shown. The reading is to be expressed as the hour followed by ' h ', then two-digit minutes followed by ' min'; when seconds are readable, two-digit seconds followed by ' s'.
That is 10 h 22 min
